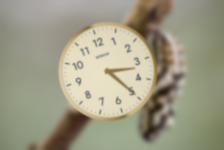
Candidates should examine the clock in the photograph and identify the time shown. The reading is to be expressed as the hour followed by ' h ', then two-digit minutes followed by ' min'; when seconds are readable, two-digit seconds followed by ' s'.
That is 3 h 25 min
